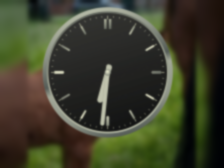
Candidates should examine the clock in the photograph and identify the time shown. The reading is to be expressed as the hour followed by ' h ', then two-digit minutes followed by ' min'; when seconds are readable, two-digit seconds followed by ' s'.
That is 6 h 31 min
